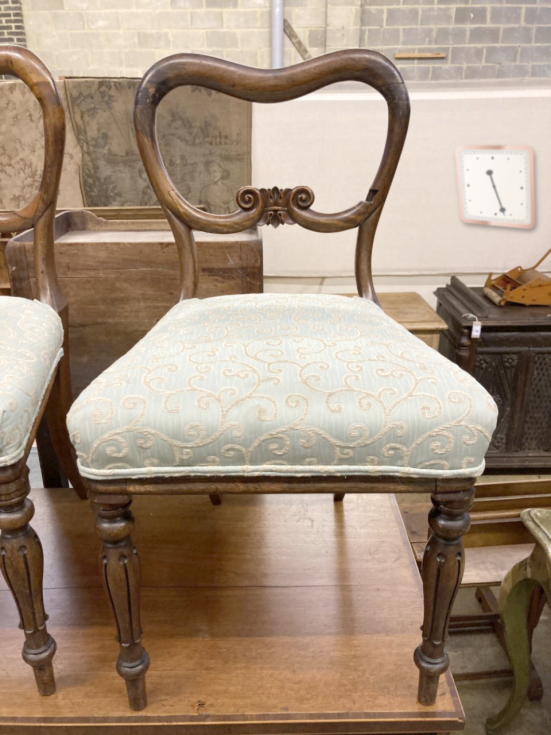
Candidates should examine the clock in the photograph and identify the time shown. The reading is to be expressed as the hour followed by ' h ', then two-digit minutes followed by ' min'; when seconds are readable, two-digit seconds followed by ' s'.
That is 11 h 27 min
